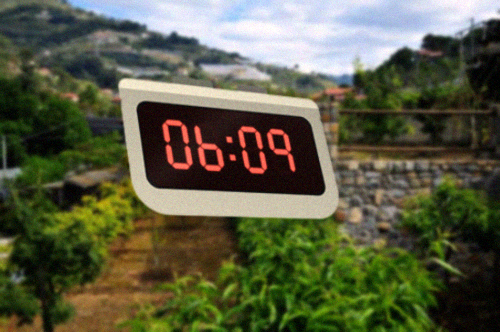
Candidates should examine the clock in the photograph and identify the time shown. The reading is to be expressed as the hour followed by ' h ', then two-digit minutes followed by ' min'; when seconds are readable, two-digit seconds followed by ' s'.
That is 6 h 09 min
